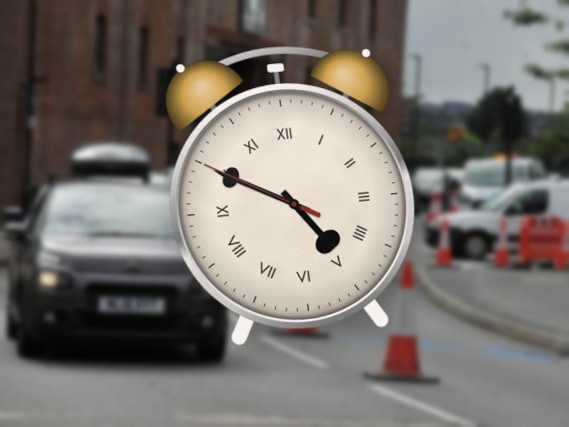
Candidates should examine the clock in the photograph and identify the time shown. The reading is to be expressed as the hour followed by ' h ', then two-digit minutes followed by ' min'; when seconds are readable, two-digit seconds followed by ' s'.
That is 4 h 49 min 50 s
